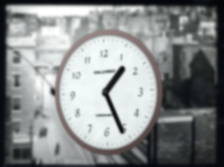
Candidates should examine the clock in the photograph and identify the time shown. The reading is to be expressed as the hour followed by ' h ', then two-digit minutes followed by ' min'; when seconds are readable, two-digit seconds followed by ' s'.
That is 1 h 26 min
